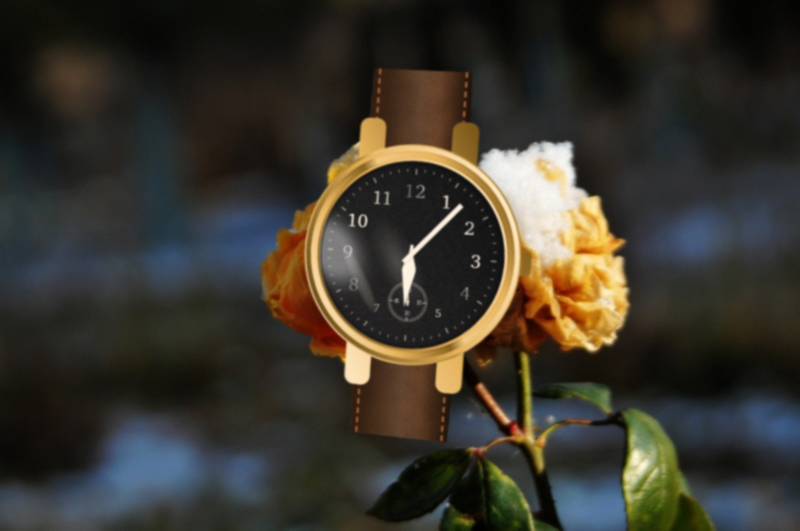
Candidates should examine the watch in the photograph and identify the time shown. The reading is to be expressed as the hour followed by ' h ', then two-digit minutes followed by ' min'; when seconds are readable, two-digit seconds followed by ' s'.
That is 6 h 07 min
